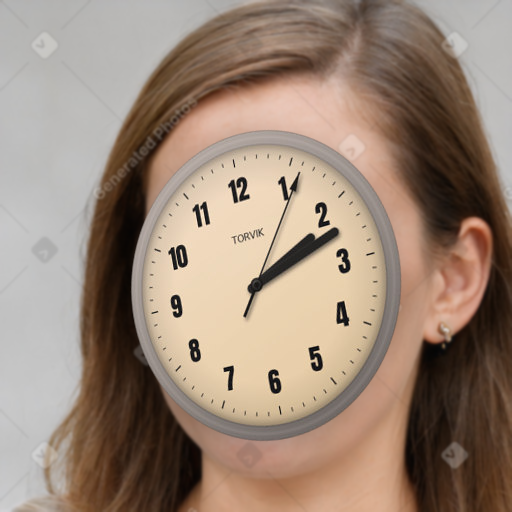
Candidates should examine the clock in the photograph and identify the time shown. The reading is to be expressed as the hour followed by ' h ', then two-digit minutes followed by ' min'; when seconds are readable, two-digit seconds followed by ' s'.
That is 2 h 12 min 06 s
